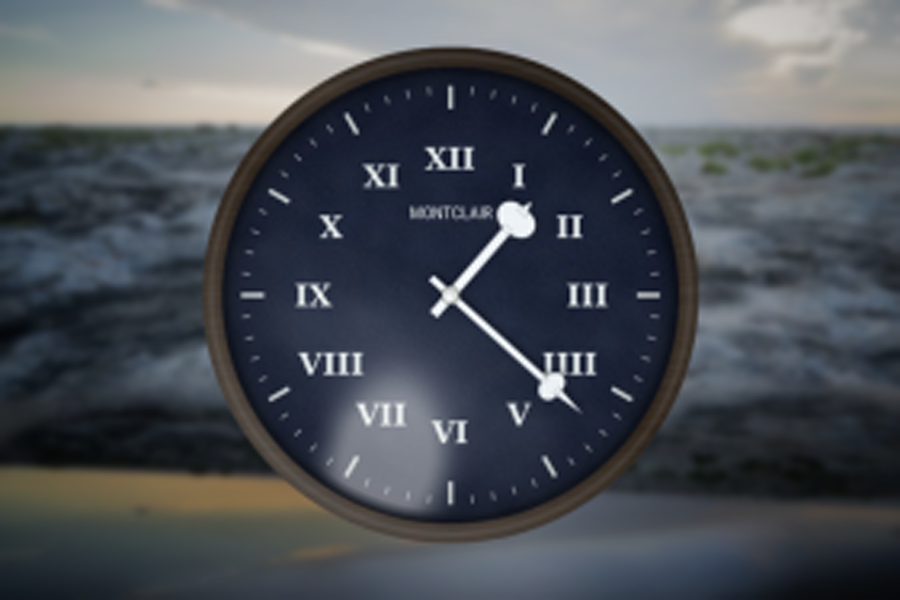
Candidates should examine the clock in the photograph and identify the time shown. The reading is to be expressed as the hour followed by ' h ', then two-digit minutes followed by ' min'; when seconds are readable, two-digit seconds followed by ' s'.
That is 1 h 22 min
